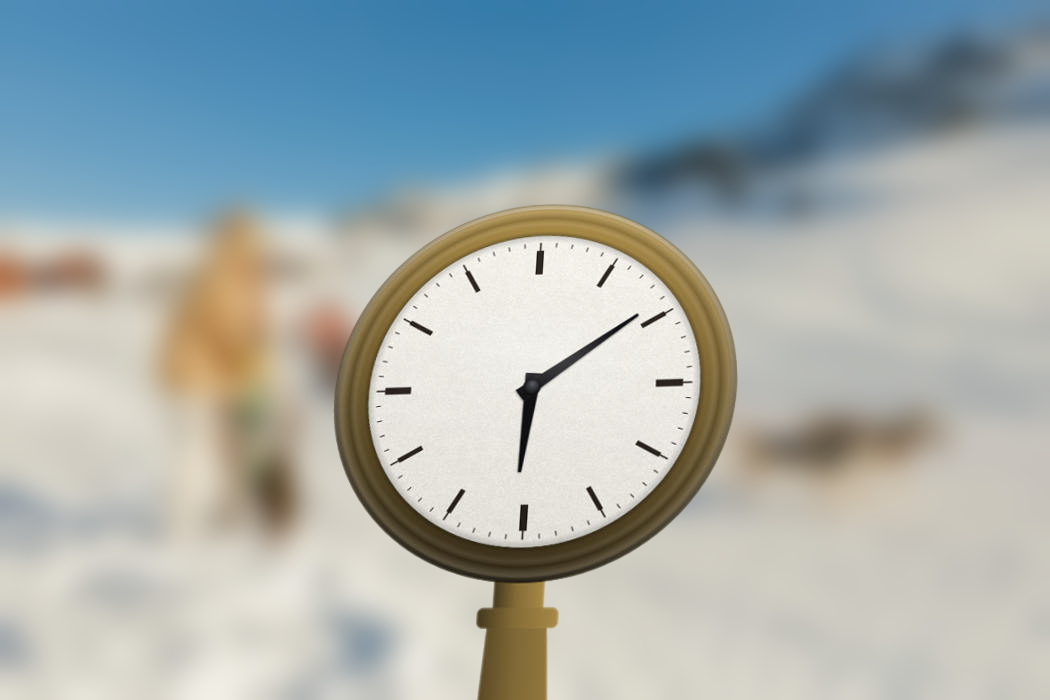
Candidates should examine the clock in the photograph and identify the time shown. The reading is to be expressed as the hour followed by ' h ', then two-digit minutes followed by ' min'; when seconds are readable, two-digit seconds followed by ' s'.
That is 6 h 09 min
